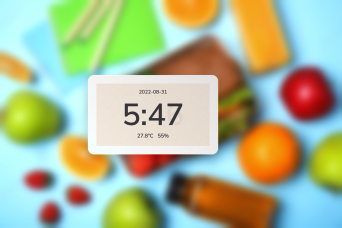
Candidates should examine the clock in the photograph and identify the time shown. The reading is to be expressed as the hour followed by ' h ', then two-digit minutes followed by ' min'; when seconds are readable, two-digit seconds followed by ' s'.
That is 5 h 47 min
